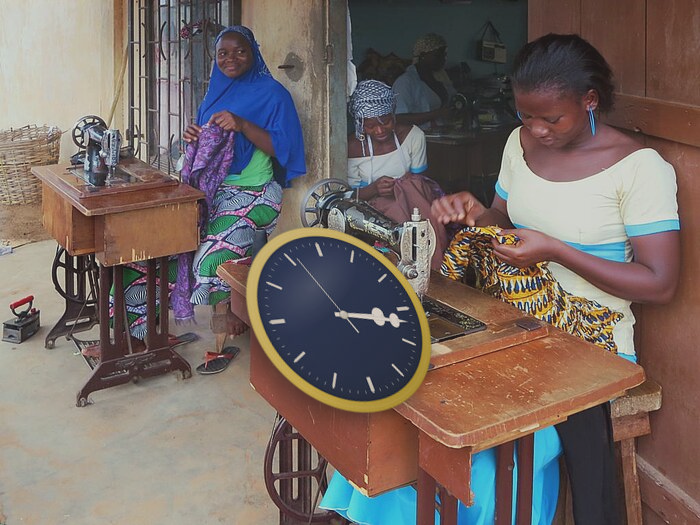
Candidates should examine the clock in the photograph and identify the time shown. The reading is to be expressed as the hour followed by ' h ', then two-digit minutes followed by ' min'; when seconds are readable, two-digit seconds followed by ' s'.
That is 3 h 16 min 56 s
